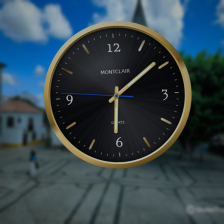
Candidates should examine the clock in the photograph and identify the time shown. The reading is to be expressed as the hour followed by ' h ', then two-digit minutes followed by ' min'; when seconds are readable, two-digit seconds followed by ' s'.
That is 6 h 08 min 46 s
